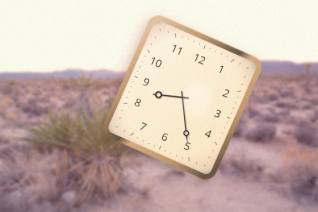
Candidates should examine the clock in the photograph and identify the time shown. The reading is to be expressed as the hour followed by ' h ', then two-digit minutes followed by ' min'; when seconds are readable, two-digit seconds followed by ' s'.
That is 8 h 25 min
